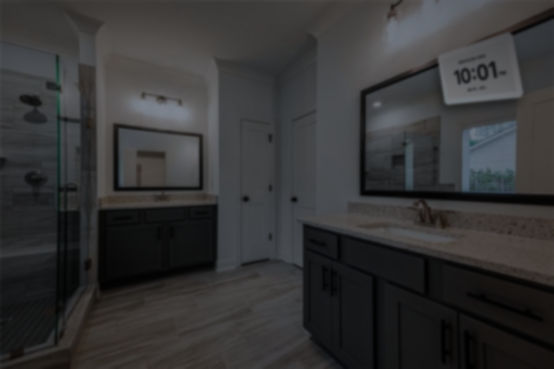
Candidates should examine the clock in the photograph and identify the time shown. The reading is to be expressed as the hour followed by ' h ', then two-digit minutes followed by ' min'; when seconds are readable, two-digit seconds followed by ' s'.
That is 10 h 01 min
